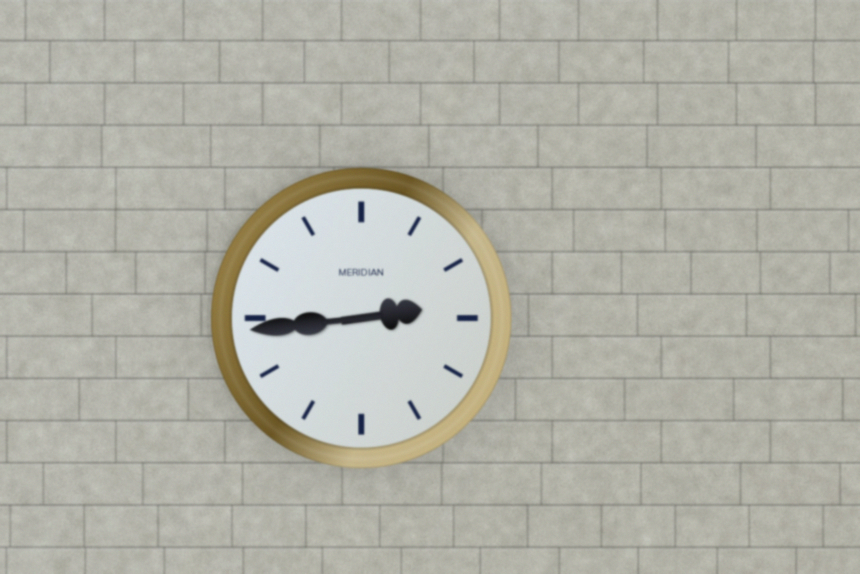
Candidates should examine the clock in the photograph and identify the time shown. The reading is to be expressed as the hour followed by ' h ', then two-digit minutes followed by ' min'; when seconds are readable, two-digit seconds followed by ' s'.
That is 2 h 44 min
